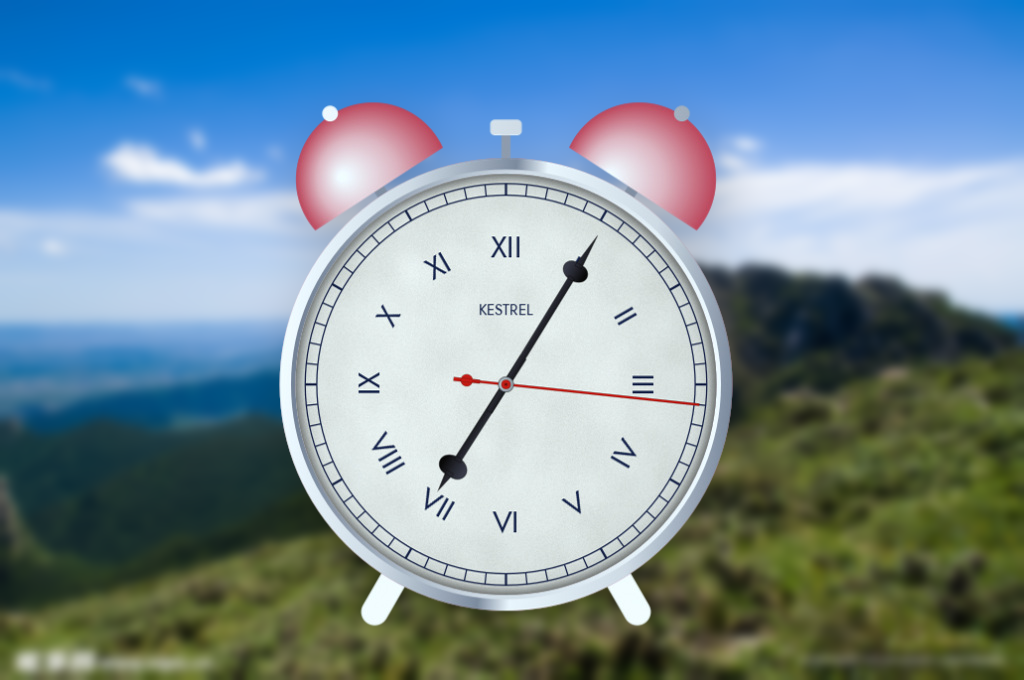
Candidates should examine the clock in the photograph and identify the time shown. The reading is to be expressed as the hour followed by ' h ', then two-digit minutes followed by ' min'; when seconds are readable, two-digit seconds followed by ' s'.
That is 7 h 05 min 16 s
